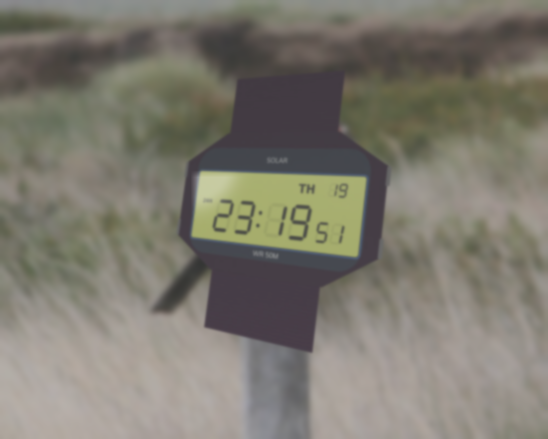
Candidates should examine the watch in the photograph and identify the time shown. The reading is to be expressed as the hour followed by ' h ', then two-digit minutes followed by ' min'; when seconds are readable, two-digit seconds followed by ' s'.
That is 23 h 19 min 51 s
